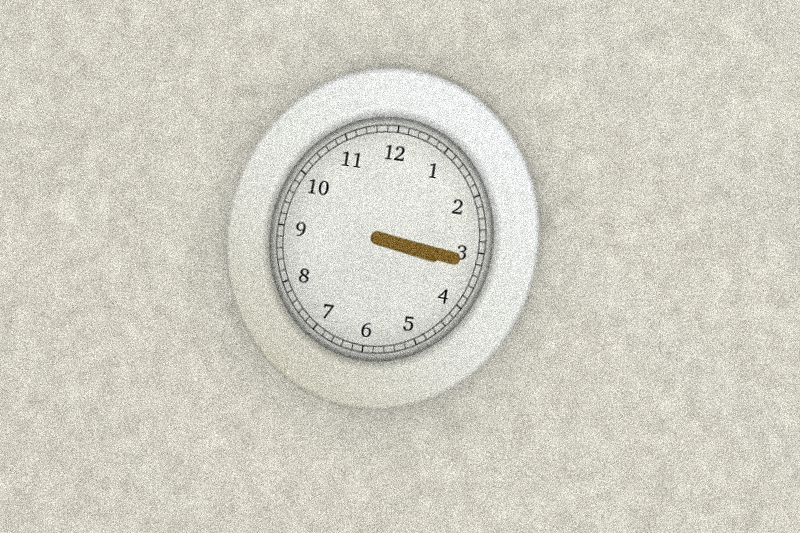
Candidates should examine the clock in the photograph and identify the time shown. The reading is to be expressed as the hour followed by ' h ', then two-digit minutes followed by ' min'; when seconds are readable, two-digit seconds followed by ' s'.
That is 3 h 16 min
